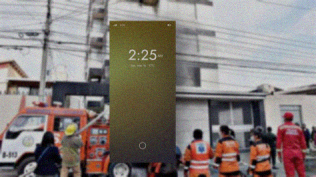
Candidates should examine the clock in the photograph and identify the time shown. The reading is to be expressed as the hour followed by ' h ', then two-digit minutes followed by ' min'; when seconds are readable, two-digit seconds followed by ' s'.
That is 2 h 25 min
